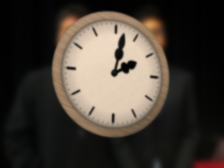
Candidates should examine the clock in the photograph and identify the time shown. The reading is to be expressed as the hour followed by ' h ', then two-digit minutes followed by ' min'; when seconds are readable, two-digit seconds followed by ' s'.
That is 2 h 02 min
